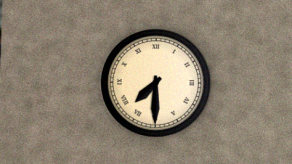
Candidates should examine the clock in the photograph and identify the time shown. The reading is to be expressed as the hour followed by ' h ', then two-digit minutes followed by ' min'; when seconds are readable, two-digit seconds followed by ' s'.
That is 7 h 30 min
